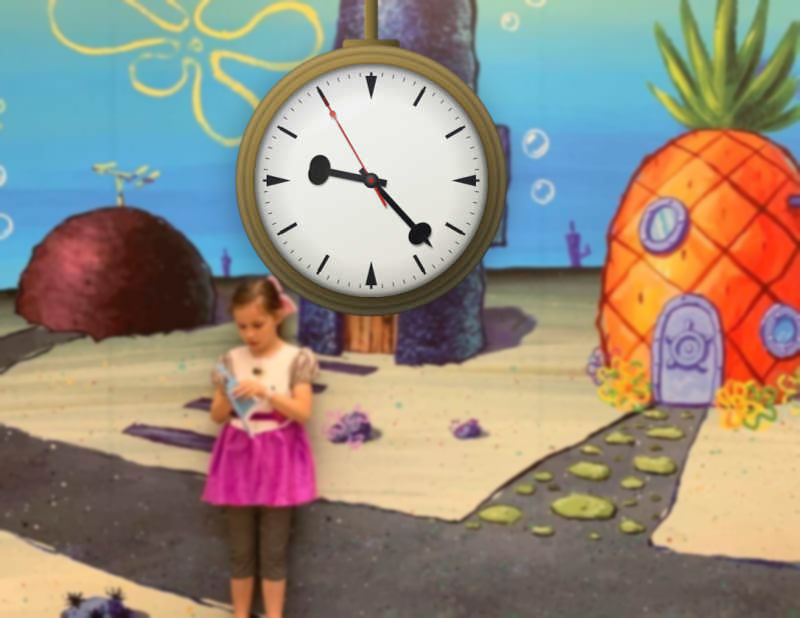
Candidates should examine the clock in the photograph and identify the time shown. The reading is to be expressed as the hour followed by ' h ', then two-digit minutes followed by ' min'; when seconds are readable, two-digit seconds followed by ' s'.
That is 9 h 22 min 55 s
